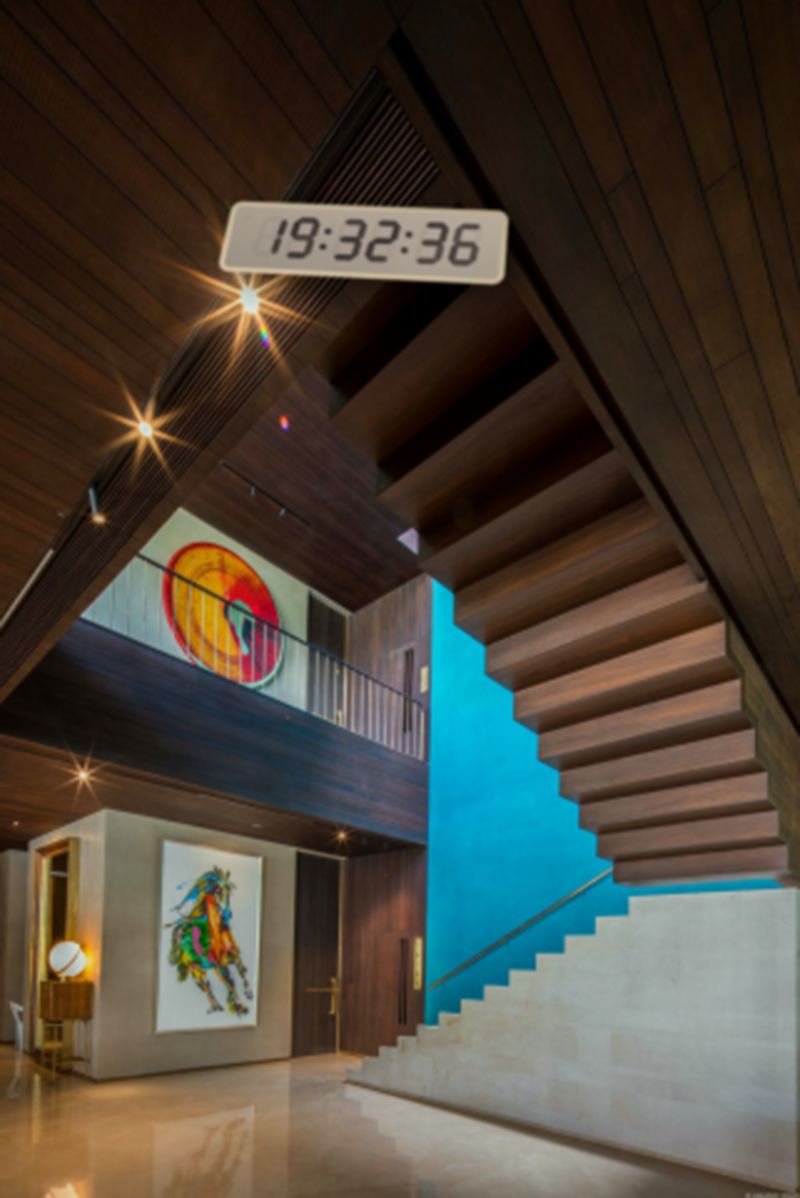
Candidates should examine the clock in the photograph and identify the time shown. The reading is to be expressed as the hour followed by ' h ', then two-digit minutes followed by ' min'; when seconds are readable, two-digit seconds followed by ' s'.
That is 19 h 32 min 36 s
